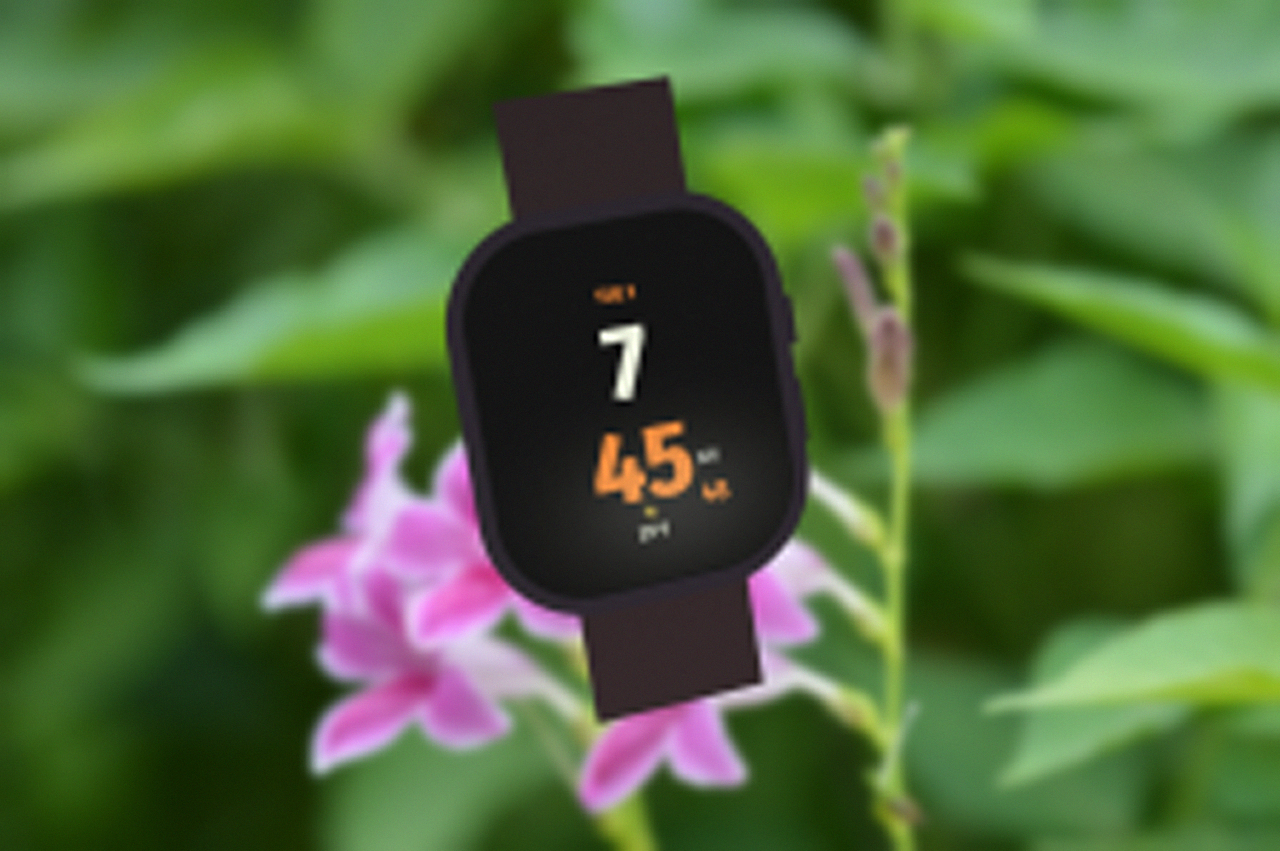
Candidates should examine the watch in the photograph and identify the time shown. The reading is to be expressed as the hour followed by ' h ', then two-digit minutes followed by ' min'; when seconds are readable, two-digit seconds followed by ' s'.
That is 7 h 45 min
